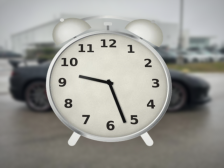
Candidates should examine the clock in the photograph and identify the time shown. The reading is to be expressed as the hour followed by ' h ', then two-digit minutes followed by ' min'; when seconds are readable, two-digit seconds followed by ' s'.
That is 9 h 27 min
